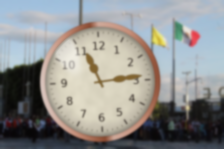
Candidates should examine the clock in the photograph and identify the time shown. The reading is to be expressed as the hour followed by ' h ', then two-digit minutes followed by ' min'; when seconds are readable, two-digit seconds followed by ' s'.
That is 11 h 14 min
